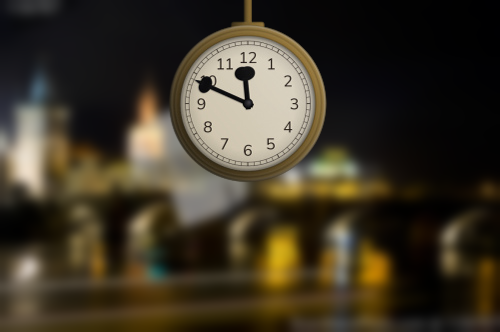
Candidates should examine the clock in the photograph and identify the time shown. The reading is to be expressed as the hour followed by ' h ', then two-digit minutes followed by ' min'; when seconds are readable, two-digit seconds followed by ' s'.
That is 11 h 49 min
